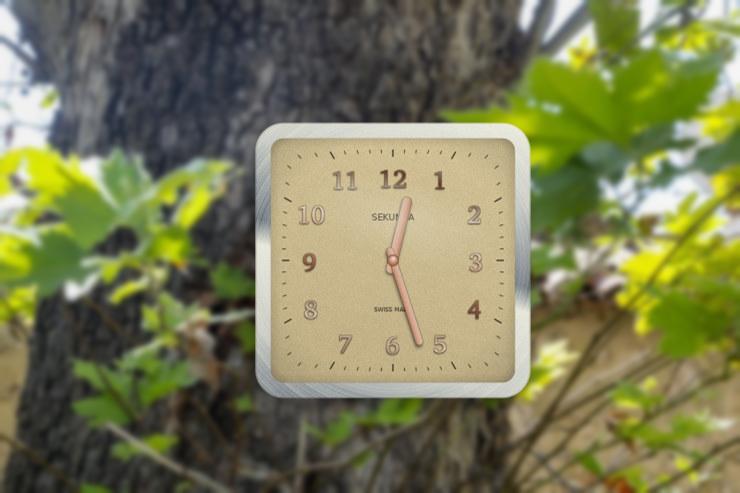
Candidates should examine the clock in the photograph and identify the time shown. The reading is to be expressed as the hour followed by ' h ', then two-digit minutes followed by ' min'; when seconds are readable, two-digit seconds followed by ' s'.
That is 12 h 27 min
